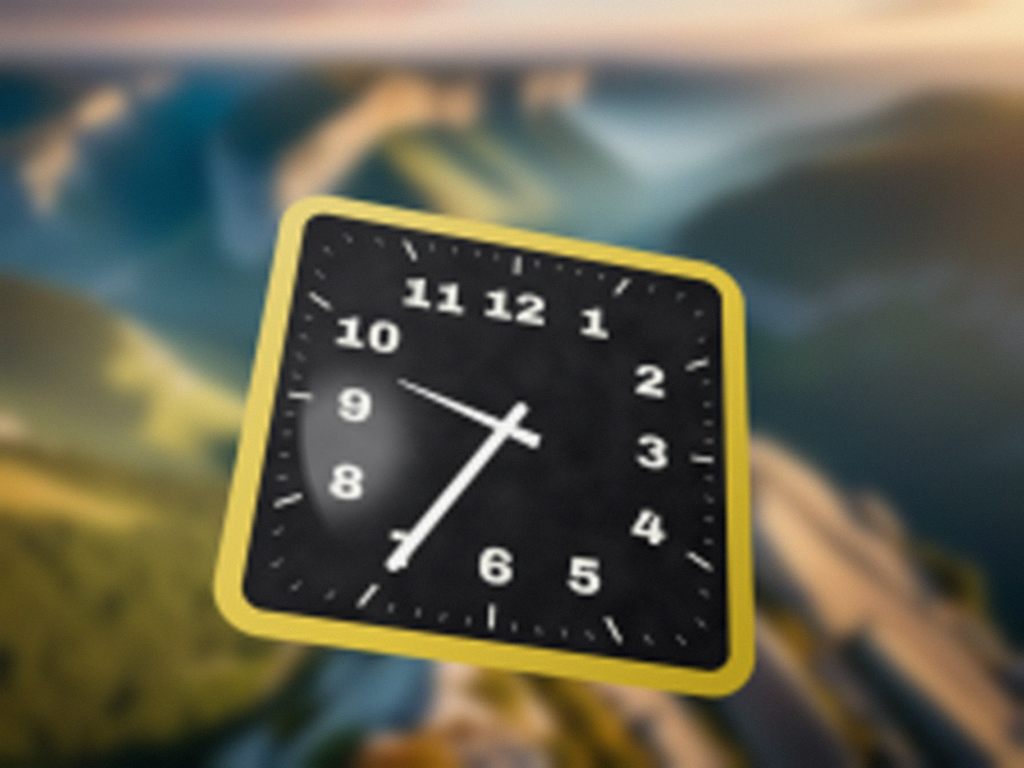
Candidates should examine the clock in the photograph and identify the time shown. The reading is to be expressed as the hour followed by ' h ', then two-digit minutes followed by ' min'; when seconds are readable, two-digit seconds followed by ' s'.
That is 9 h 35 min
